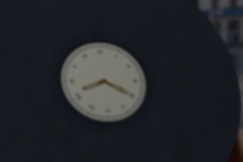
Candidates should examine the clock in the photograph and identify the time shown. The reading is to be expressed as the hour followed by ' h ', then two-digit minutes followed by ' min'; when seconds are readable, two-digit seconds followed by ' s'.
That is 8 h 20 min
